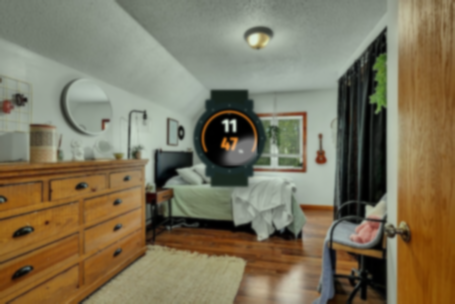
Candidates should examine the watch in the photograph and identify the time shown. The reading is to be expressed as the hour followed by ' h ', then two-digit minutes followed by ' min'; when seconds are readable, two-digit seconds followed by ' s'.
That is 11 h 47 min
